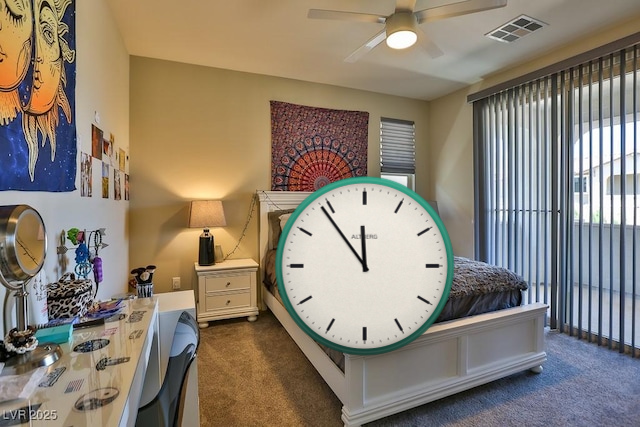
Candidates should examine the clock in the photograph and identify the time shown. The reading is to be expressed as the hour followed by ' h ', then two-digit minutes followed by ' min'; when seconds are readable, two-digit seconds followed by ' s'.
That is 11 h 54 min
